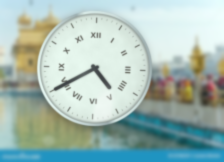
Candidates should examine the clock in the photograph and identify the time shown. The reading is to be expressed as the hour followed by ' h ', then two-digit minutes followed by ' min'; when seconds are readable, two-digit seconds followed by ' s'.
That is 4 h 40 min
